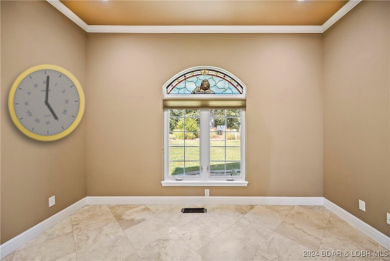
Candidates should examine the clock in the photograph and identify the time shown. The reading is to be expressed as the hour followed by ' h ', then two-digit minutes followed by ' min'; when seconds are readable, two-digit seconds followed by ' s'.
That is 5 h 01 min
